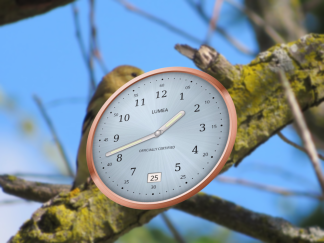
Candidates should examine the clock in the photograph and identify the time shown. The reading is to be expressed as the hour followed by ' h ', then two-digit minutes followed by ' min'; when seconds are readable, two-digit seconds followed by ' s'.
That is 1 h 42 min
